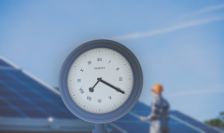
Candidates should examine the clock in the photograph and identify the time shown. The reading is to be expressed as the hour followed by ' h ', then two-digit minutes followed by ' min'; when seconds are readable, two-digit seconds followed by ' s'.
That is 7 h 20 min
